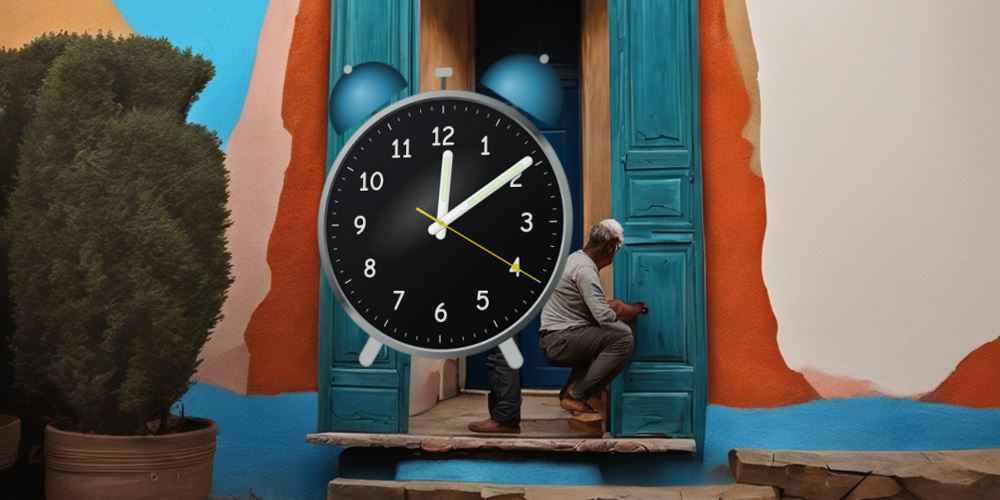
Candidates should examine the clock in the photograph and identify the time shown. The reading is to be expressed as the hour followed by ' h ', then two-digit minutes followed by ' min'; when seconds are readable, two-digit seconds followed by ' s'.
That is 12 h 09 min 20 s
